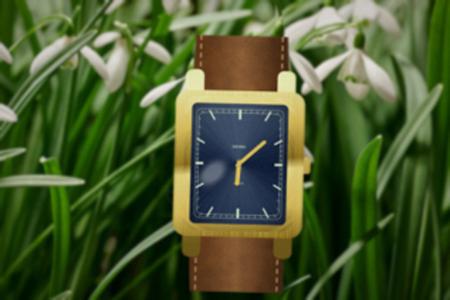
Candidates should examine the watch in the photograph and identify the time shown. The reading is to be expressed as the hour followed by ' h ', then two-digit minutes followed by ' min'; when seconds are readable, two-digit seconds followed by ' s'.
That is 6 h 08 min
